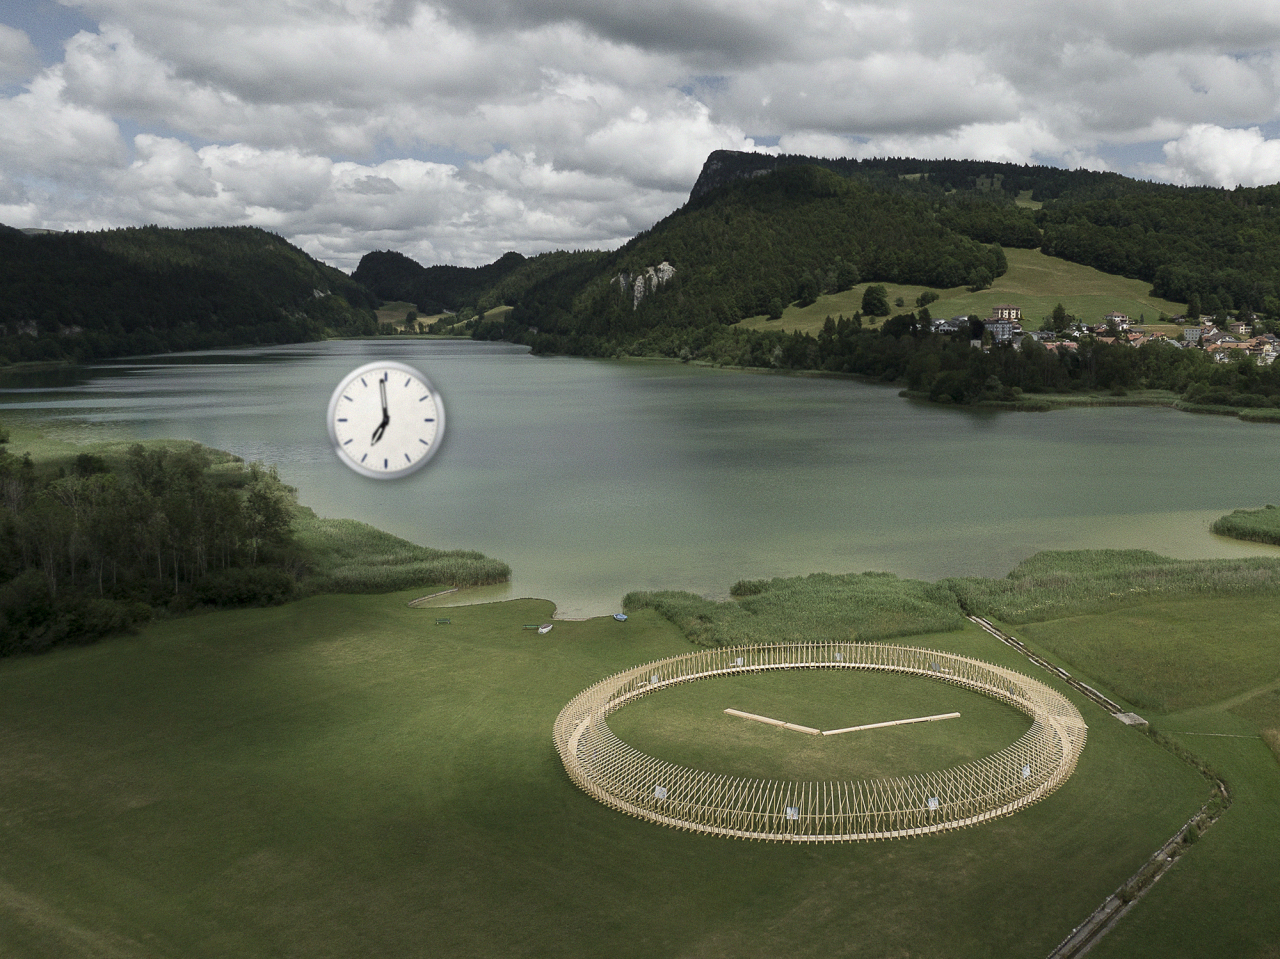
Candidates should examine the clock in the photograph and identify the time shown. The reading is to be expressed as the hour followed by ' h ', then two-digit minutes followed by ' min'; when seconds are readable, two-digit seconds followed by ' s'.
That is 6 h 59 min
